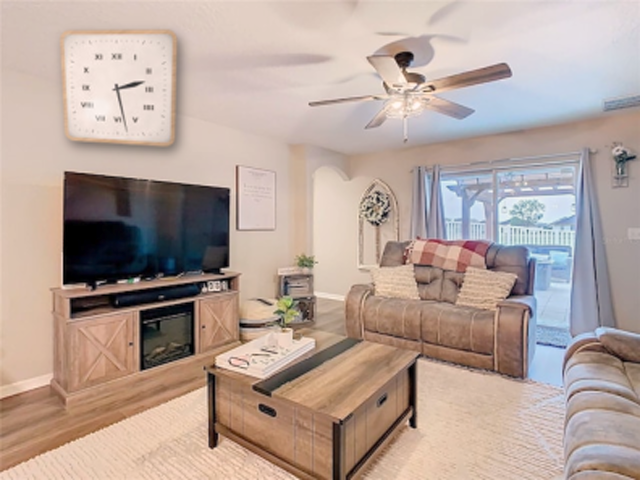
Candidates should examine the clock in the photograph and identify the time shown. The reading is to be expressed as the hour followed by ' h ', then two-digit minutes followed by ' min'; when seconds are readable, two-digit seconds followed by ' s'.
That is 2 h 28 min
